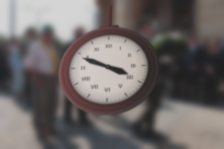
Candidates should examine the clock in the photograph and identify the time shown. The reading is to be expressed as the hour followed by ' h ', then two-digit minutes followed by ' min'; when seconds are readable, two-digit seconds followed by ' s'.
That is 3 h 49 min
